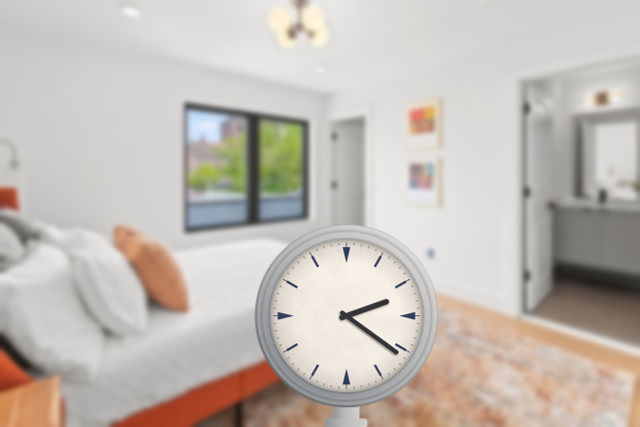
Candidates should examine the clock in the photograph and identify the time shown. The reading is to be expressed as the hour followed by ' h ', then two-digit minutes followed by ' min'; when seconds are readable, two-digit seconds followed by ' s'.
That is 2 h 21 min
